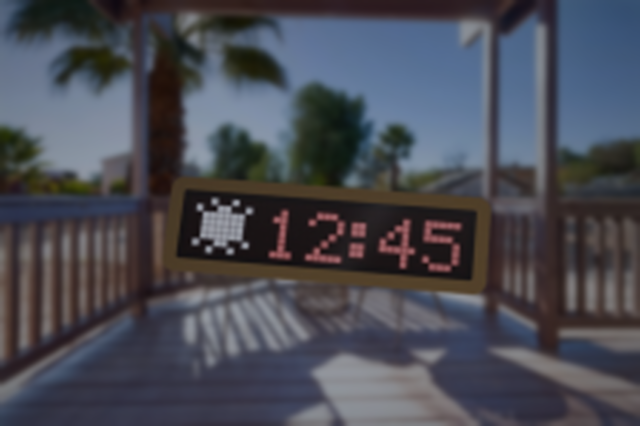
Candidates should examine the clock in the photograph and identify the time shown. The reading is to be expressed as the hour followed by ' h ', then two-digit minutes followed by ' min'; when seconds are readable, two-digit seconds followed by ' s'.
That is 12 h 45 min
